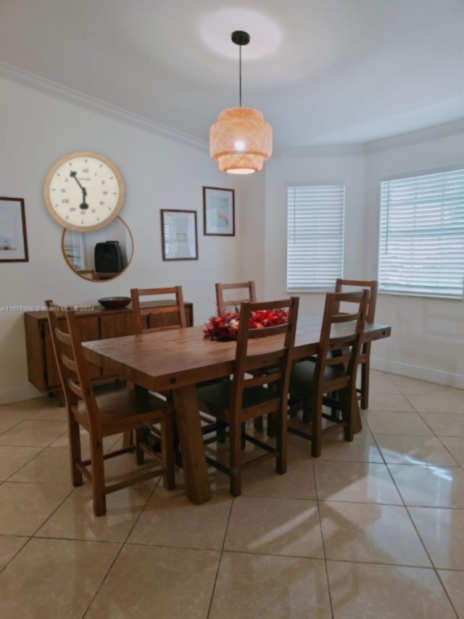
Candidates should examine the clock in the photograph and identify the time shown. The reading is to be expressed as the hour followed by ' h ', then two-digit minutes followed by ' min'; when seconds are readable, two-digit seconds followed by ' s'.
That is 5 h 54 min
